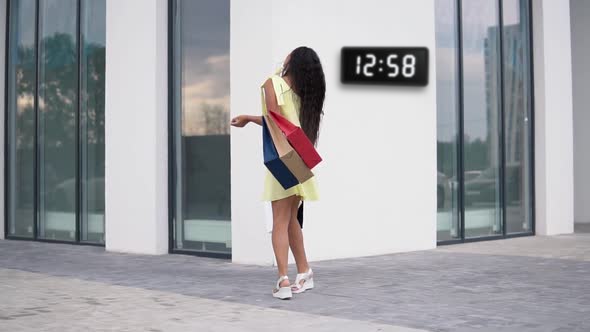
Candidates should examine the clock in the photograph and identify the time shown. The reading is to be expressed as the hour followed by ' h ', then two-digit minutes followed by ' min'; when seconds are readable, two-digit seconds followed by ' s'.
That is 12 h 58 min
